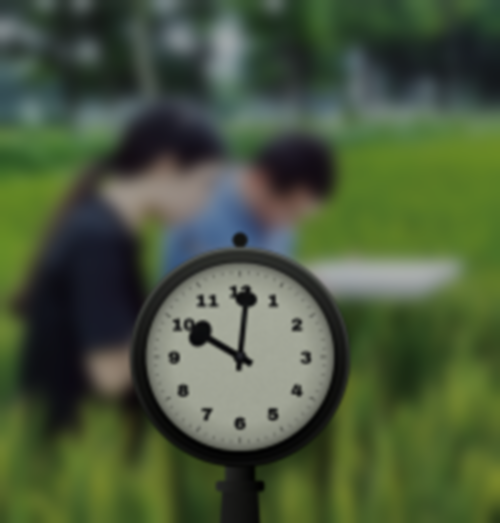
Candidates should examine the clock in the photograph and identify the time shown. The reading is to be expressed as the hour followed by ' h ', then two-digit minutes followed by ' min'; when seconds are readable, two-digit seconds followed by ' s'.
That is 10 h 01 min
